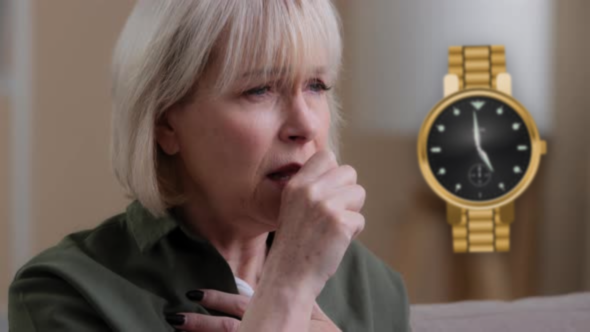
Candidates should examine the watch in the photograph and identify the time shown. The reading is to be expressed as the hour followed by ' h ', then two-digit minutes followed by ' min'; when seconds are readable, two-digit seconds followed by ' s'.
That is 4 h 59 min
